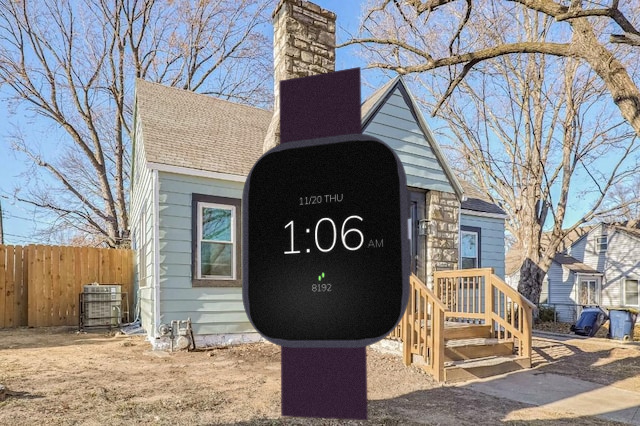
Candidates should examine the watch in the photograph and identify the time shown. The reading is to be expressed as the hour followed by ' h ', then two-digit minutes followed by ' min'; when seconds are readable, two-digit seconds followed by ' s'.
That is 1 h 06 min
